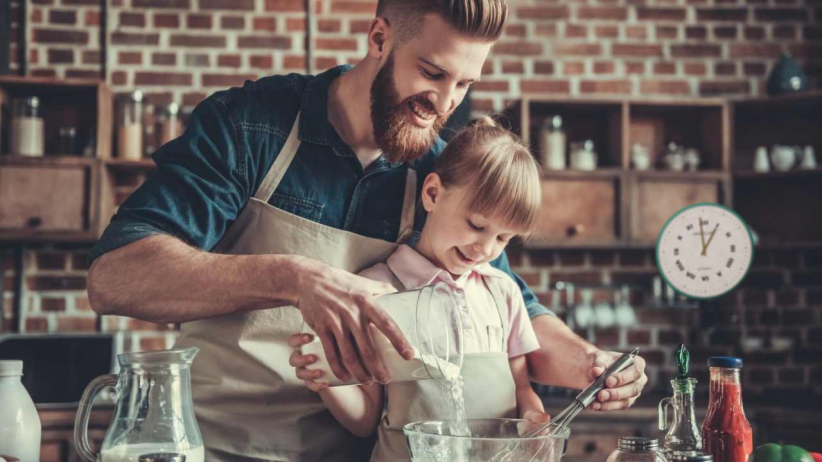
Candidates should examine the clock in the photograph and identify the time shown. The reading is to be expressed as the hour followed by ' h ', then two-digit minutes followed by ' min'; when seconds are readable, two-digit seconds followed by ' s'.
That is 12 h 59 min
